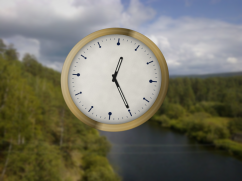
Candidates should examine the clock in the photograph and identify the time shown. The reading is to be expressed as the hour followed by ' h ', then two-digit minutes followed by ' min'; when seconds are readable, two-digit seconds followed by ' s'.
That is 12 h 25 min
